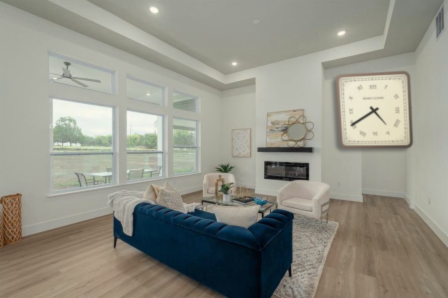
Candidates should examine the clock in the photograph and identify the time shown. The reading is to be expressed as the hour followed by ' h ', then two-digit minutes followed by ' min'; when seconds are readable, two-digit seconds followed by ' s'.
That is 4 h 40 min
